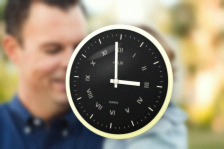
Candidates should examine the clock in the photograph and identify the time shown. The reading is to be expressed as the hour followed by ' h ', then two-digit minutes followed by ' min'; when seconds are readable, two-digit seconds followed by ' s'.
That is 2 h 59 min
